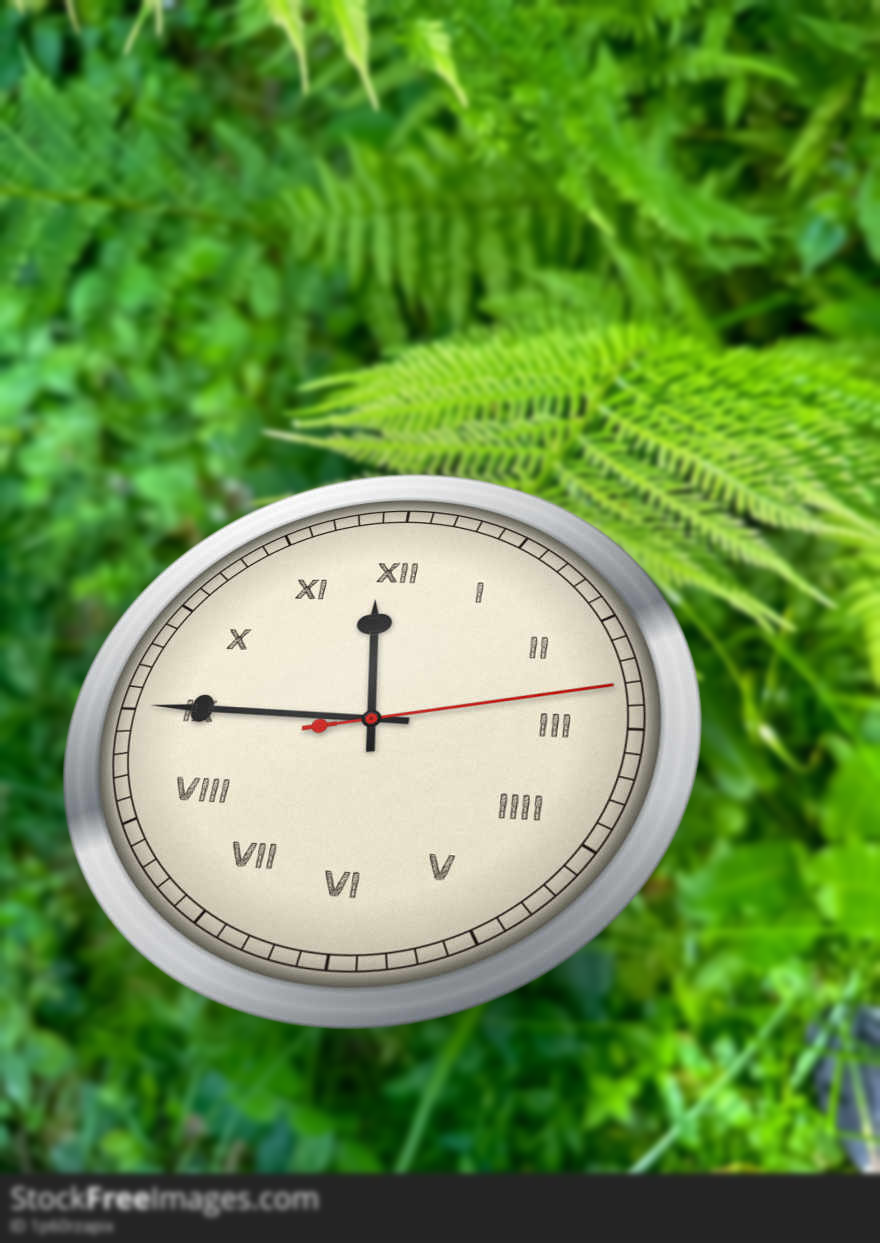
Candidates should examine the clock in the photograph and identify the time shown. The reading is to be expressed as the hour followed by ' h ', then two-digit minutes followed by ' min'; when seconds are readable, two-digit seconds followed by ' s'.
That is 11 h 45 min 13 s
